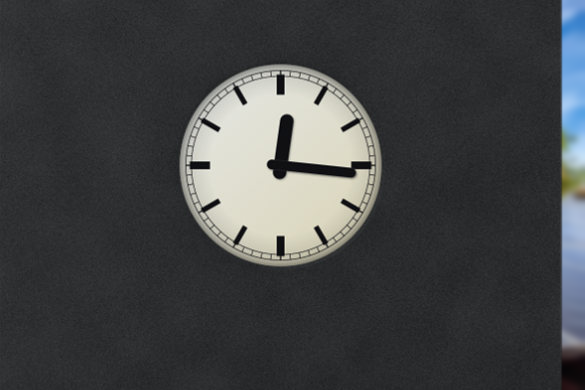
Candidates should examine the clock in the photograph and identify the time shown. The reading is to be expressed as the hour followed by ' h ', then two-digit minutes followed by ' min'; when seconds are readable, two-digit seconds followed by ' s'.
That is 12 h 16 min
